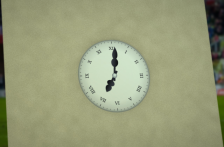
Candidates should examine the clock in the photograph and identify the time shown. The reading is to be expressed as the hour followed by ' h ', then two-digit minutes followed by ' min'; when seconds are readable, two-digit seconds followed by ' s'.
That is 7 h 01 min
